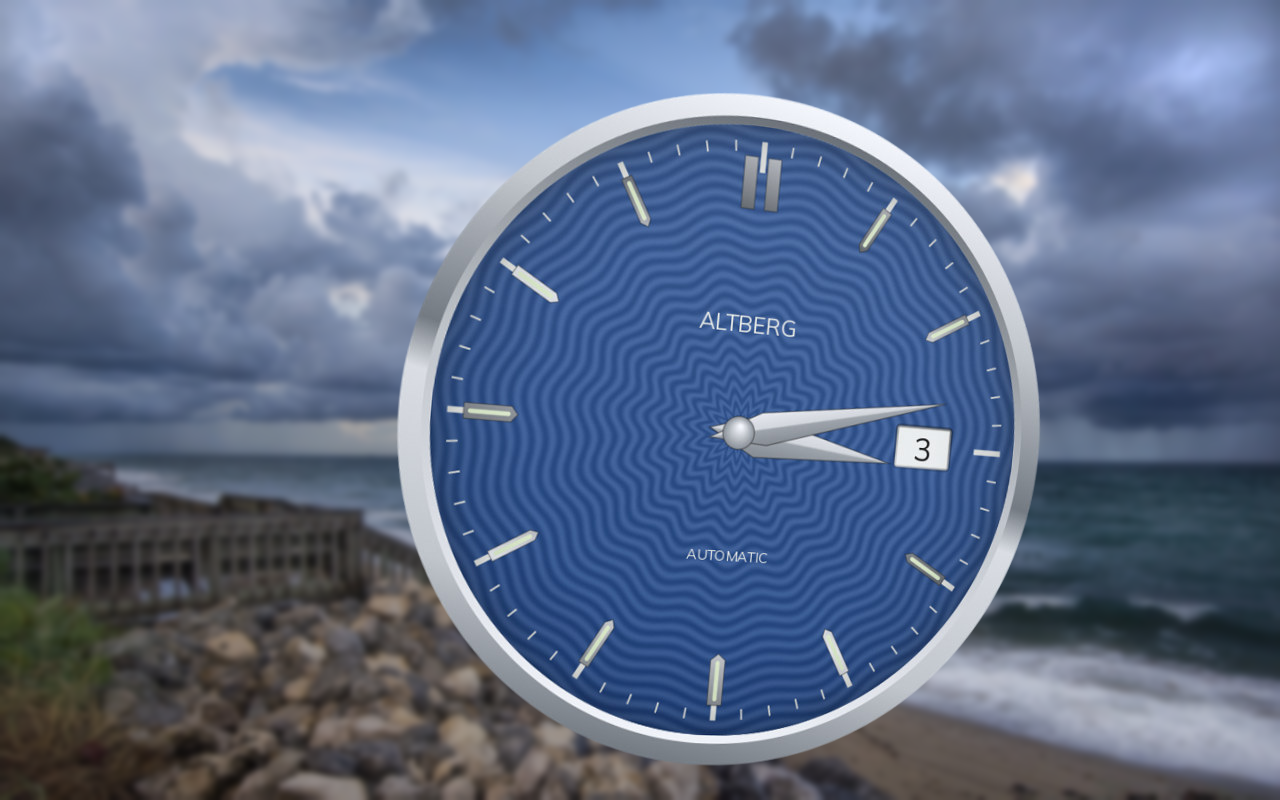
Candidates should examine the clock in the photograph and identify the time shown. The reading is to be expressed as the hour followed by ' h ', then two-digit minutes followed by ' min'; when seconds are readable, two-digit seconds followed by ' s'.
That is 3 h 13 min
